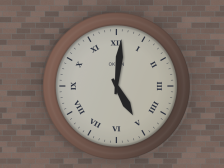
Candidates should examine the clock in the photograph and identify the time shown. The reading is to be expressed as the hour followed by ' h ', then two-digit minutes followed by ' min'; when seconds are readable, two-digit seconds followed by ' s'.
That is 5 h 01 min
